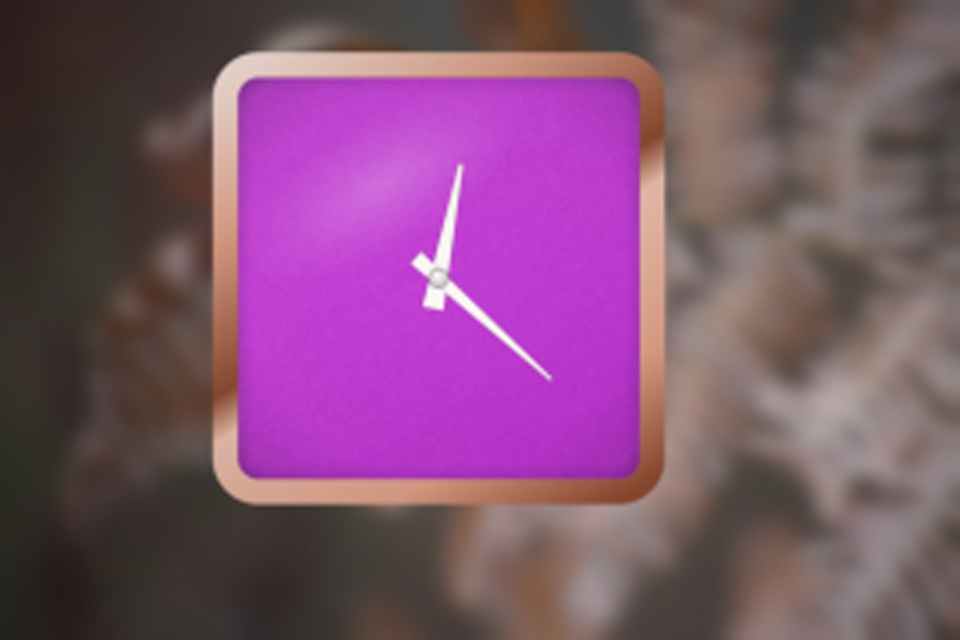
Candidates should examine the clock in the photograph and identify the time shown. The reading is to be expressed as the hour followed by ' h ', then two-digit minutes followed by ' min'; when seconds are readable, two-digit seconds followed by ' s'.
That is 12 h 22 min
